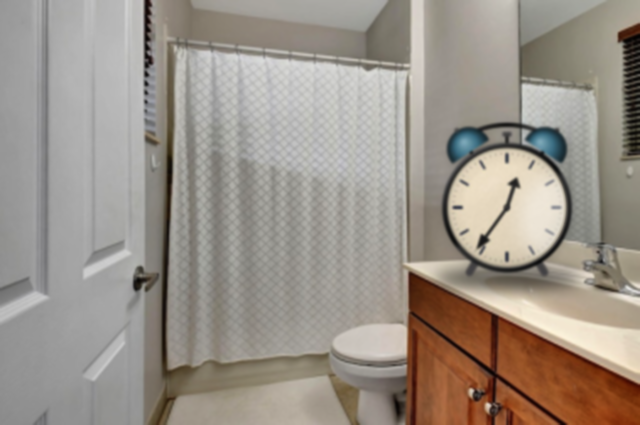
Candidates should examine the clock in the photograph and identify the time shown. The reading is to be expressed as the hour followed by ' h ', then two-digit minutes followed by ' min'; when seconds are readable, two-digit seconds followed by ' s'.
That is 12 h 36 min
